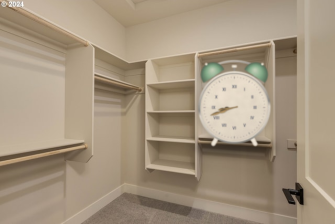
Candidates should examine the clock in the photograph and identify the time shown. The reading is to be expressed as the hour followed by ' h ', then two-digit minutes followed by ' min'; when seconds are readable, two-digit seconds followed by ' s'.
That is 8 h 42 min
